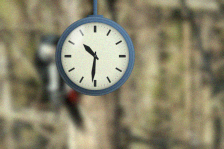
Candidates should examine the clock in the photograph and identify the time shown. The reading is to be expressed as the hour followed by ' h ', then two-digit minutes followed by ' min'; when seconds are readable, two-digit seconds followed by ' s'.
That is 10 h 31 min
